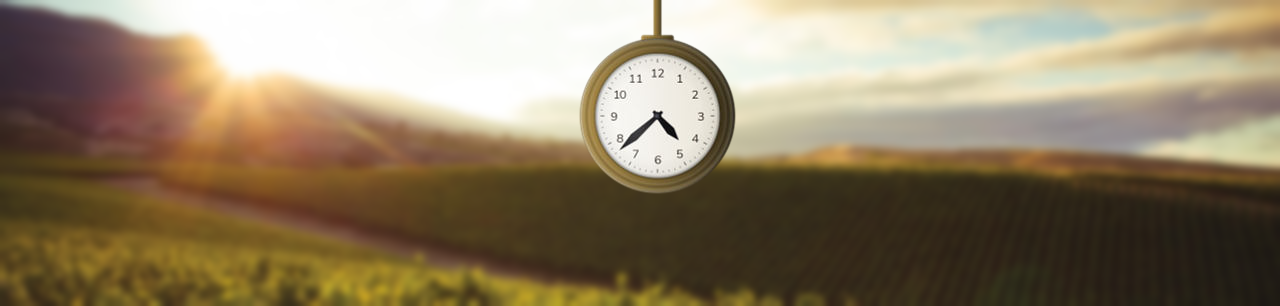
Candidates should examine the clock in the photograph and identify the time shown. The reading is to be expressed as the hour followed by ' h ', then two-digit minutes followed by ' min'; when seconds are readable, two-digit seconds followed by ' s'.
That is 4 h 38 min
